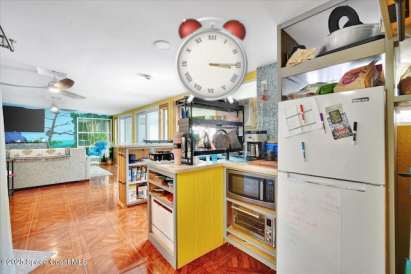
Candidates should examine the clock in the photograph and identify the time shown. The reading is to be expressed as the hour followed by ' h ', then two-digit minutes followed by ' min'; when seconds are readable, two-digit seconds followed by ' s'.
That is 3 h 15 min
